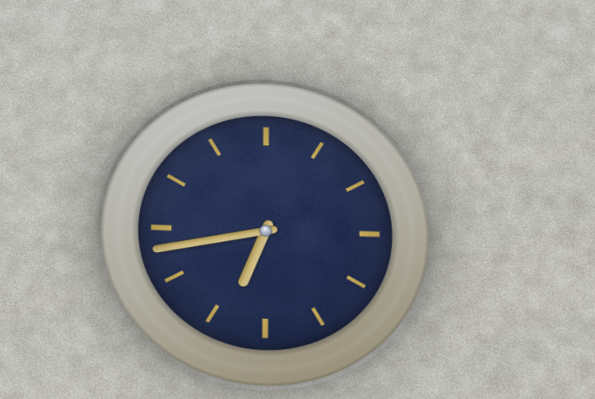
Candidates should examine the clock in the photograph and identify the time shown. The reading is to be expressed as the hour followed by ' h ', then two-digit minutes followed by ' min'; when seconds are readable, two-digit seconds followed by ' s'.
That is 6 h 43 min
